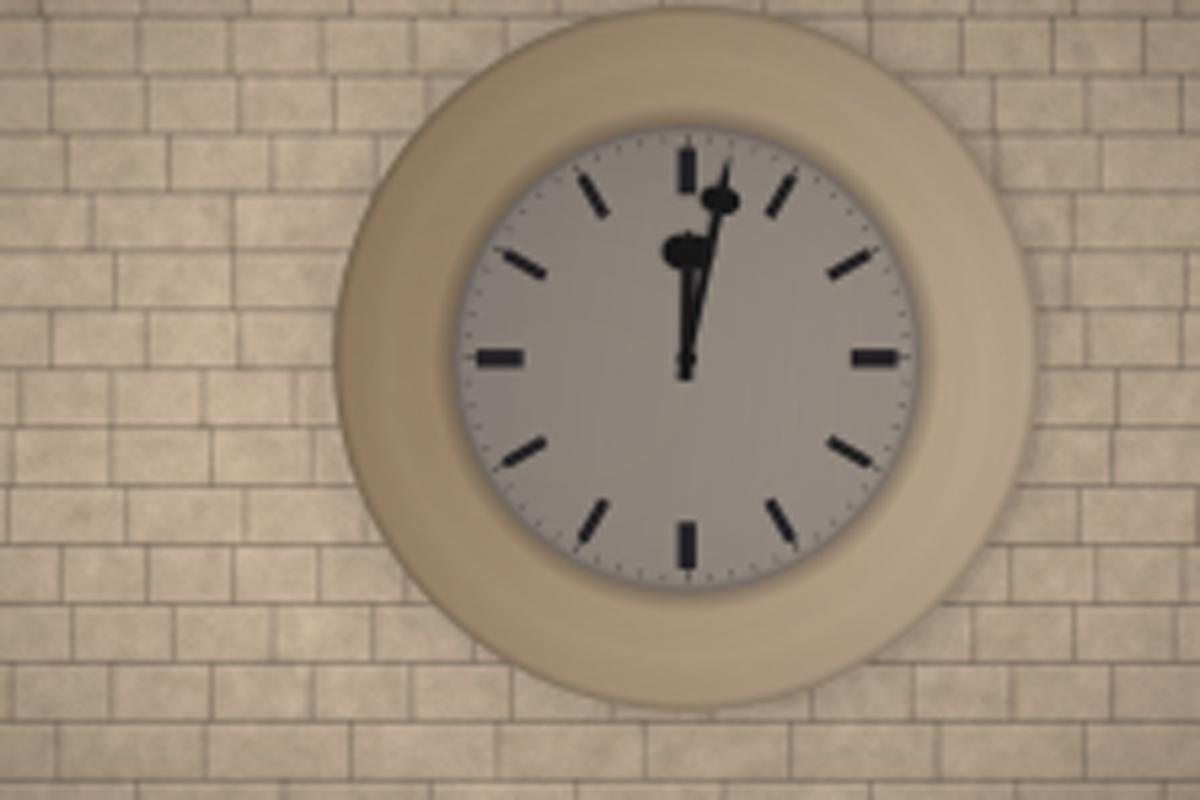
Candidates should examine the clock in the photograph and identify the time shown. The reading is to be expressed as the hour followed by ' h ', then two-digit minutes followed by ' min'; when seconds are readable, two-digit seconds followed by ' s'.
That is 12 h 02 min
